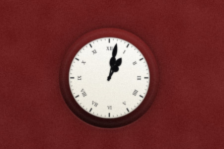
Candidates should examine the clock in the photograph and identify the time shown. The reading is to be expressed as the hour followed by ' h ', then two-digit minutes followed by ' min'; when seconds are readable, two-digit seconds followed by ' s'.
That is 1 h 02 min
